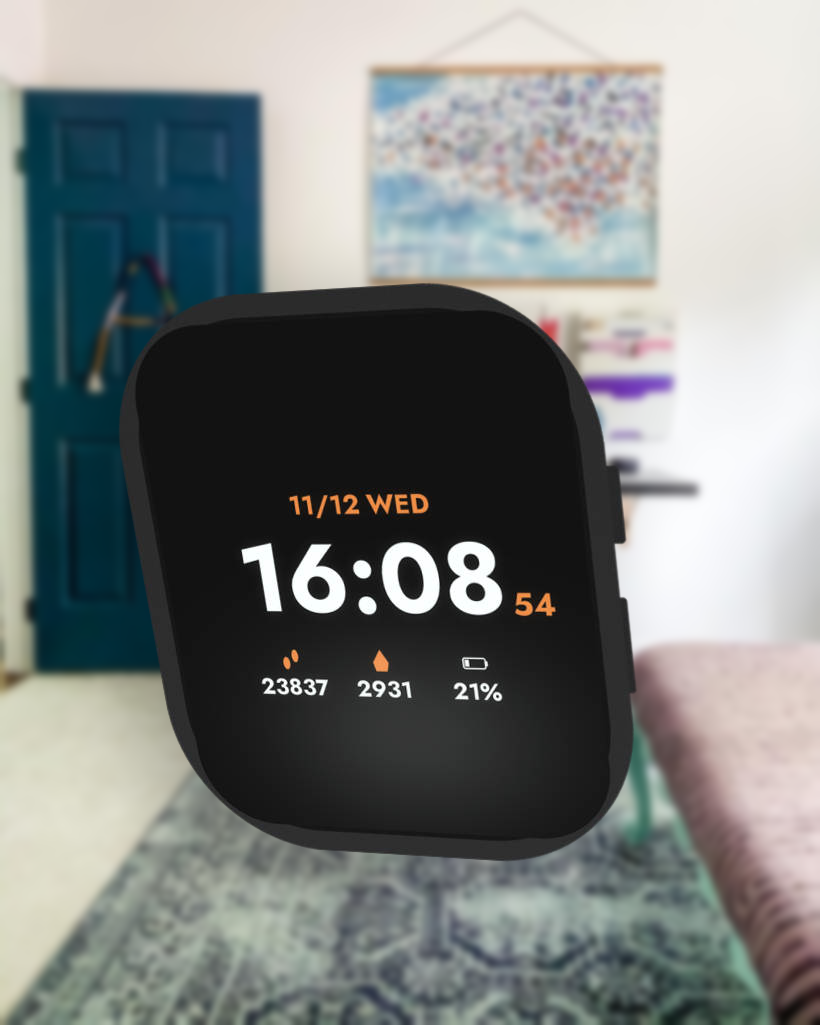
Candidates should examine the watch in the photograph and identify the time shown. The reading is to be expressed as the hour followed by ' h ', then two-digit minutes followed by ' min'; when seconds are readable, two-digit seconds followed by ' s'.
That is 16 h 08 min 54 s
